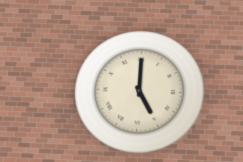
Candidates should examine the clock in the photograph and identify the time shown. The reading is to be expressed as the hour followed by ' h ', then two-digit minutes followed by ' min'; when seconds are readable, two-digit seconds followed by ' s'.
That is 5 h 00 min
